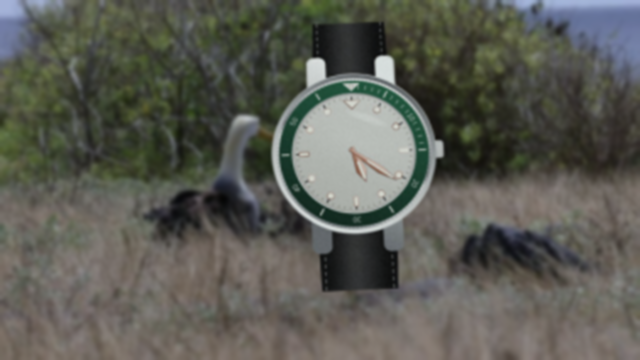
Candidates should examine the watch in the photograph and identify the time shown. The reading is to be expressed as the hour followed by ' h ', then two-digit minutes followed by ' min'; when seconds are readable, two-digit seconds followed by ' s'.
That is 5 h 21 min
